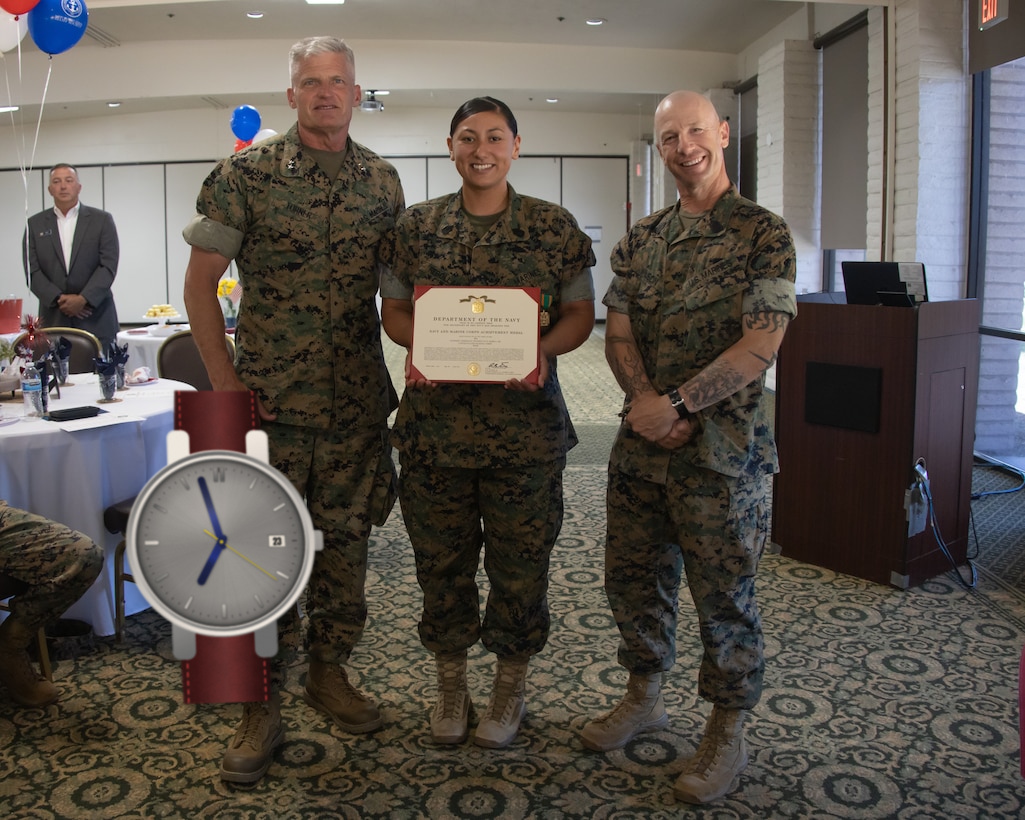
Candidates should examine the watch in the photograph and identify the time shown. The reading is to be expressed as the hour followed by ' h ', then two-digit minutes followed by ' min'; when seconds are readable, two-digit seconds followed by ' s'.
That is 6 h 57 min 21 s
